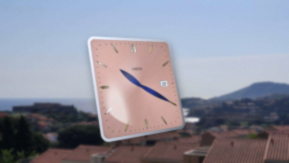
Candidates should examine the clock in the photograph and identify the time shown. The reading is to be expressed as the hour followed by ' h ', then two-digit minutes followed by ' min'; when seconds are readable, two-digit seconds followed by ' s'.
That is 10 h 20 min
